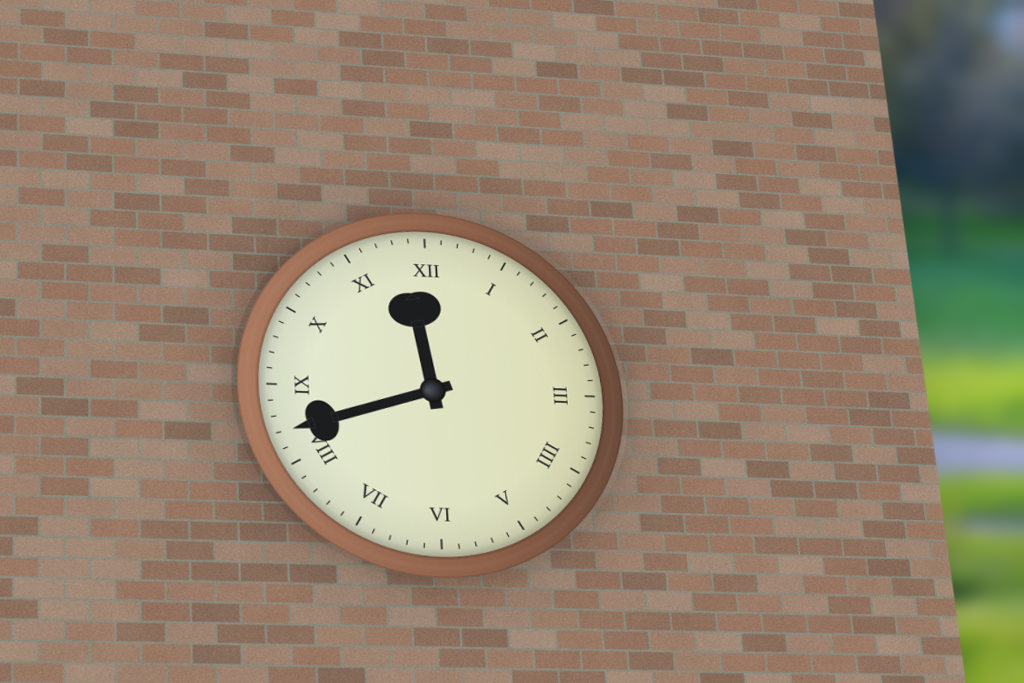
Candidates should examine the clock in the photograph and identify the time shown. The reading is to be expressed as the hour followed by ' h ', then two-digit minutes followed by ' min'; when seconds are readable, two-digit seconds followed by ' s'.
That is 11 h 42 min
